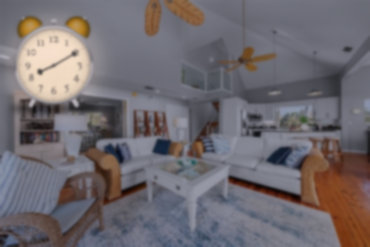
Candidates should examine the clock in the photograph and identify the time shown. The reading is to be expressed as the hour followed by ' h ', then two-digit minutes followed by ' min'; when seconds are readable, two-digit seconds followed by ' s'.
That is 8 h 10 min
